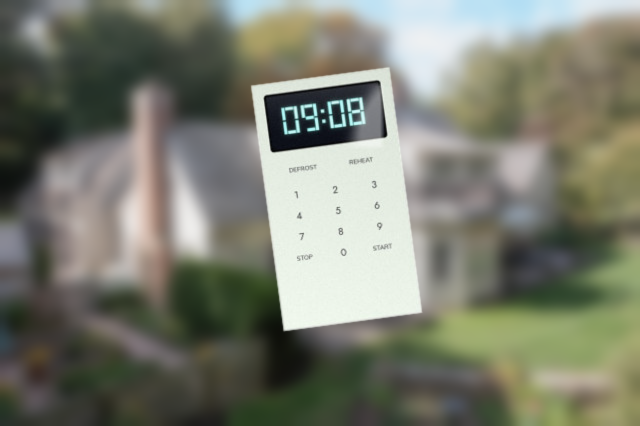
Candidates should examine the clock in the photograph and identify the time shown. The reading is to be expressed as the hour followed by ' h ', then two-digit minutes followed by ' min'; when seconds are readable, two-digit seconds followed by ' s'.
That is 9 h 08 min
